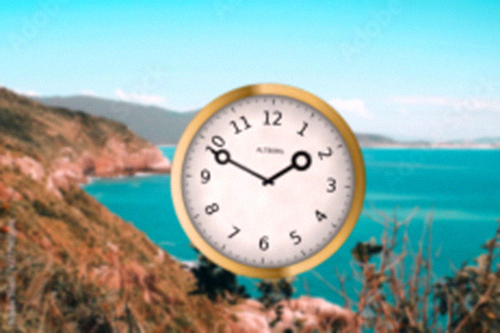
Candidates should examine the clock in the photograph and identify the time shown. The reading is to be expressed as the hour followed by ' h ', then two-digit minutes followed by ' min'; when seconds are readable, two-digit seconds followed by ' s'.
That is 1 h 49 min
